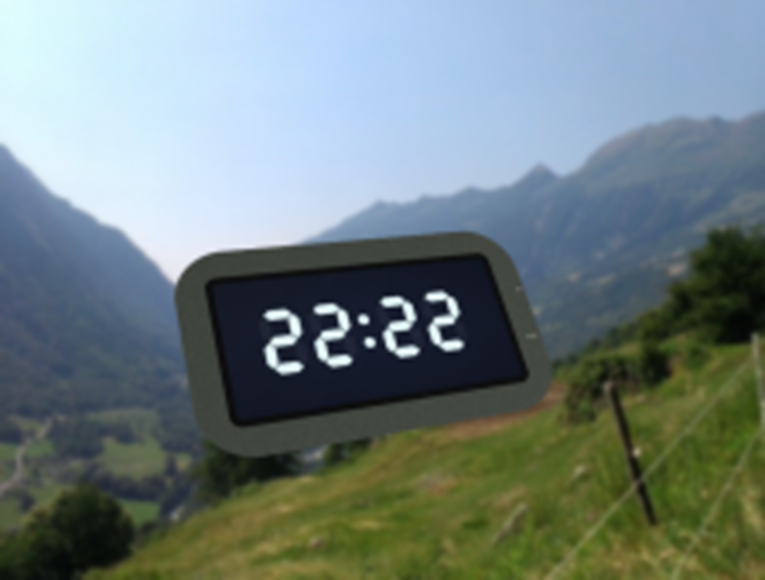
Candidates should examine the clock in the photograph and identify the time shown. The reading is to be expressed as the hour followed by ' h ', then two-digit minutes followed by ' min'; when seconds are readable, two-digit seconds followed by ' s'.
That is 22 h 22 min
